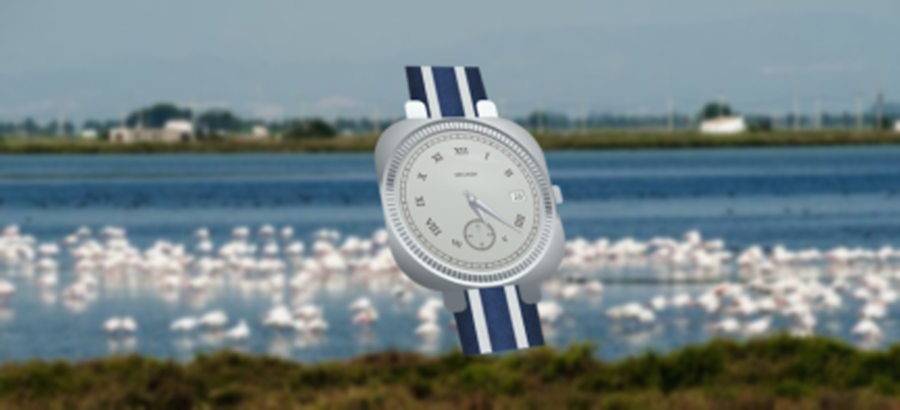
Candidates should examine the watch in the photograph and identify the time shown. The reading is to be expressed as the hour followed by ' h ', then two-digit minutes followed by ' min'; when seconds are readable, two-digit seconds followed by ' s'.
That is 5 h 22 min
